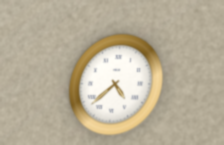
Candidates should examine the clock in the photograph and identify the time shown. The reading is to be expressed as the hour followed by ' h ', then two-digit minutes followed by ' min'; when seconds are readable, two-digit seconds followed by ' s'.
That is 4 h 38 min
